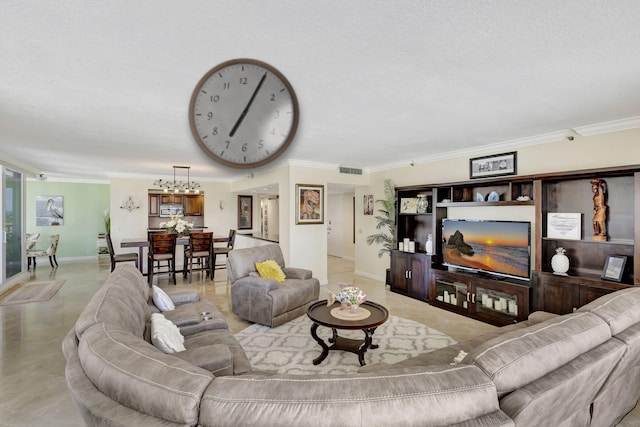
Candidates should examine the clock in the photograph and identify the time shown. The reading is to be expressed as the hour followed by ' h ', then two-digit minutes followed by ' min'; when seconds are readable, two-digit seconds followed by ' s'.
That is 7 h 05 min
